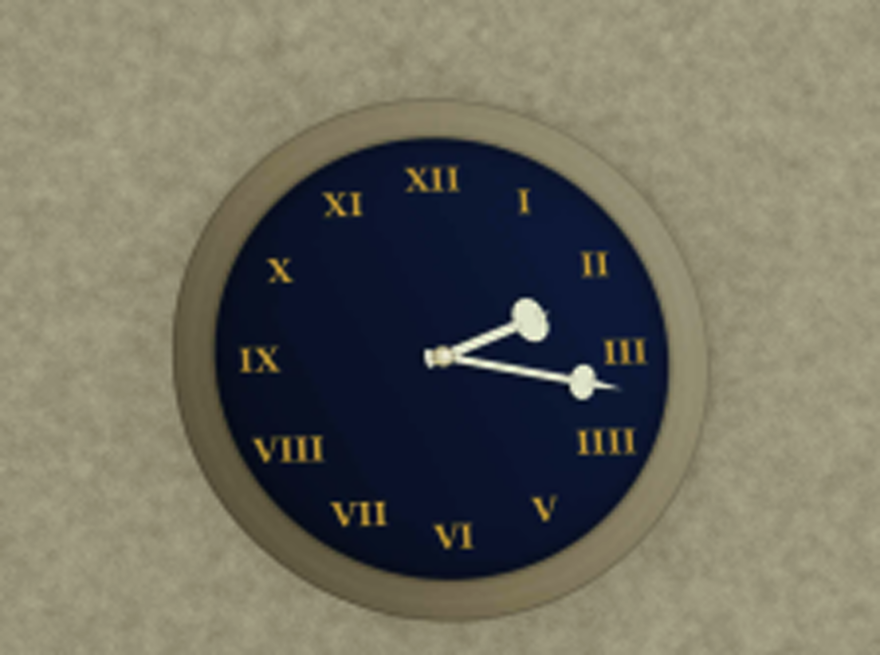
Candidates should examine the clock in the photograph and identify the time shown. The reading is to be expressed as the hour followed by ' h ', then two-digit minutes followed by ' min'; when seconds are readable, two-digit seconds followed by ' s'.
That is 2 h 17 min
